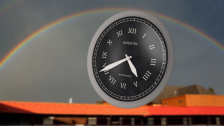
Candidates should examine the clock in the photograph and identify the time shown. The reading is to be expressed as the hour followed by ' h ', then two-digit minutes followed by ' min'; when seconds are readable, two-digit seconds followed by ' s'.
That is 4 h 40 min
